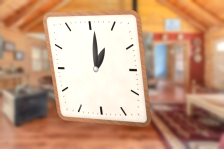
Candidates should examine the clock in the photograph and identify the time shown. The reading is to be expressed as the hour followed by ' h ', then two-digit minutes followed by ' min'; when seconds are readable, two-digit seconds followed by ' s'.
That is 1 h 01 min
